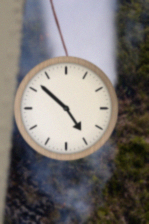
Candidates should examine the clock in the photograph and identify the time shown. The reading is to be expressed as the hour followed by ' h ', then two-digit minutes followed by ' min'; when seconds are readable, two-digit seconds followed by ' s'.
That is 4 h 52 min
